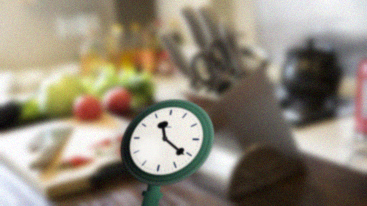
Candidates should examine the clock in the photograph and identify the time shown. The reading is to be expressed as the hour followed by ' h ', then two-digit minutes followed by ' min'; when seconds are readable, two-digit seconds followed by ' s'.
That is 11 h 21 min
